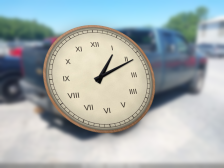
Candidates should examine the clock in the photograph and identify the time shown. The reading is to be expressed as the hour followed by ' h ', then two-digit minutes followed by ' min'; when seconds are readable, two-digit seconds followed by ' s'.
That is 1 h 11 min
